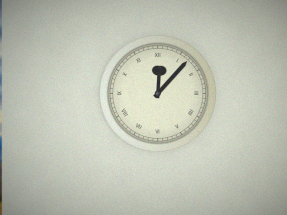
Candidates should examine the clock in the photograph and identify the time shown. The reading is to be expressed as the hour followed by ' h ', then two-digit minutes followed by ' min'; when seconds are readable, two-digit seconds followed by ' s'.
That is 12 h 07 min
